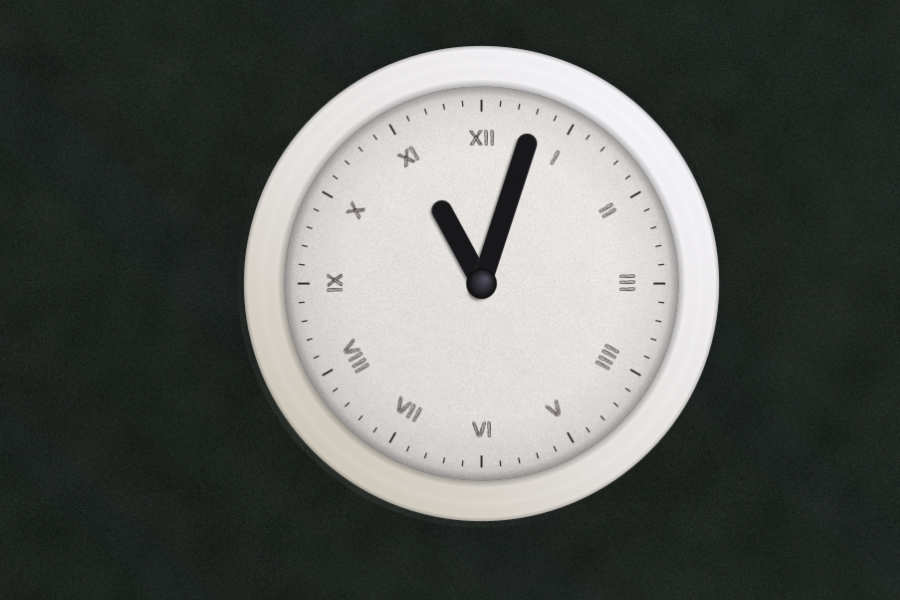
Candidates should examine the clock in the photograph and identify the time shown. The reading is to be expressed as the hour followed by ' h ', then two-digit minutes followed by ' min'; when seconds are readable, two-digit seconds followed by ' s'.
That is 11 h 03 min
